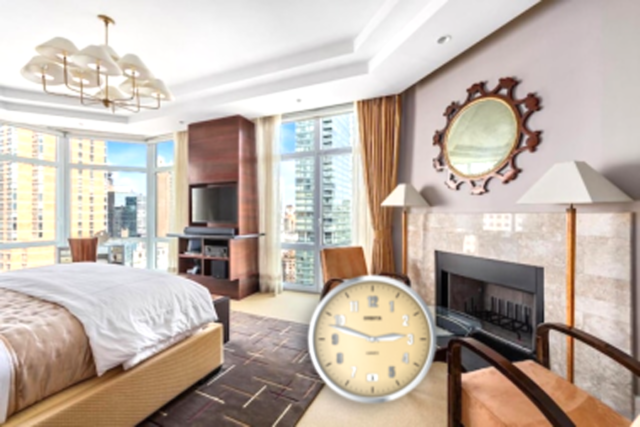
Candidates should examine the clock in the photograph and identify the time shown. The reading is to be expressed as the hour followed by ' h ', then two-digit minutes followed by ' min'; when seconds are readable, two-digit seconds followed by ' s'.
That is 2 h 48 min
